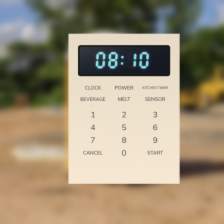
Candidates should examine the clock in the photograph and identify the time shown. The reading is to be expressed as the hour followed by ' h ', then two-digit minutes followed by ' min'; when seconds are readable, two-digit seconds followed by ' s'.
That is 8 h 10 min
